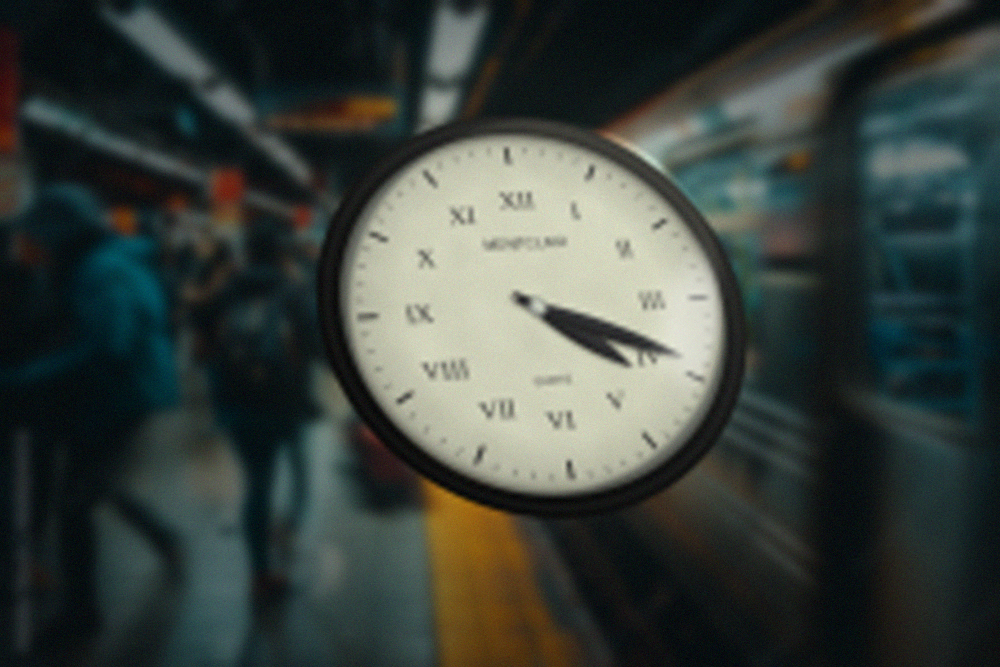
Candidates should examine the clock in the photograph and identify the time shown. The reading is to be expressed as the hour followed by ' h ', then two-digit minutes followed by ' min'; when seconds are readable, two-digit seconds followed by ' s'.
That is 4 h 19 min
